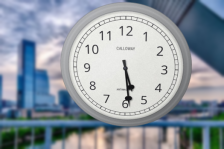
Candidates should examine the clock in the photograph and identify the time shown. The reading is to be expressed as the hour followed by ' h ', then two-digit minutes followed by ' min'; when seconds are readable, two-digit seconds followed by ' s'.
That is 5 h 29 min
